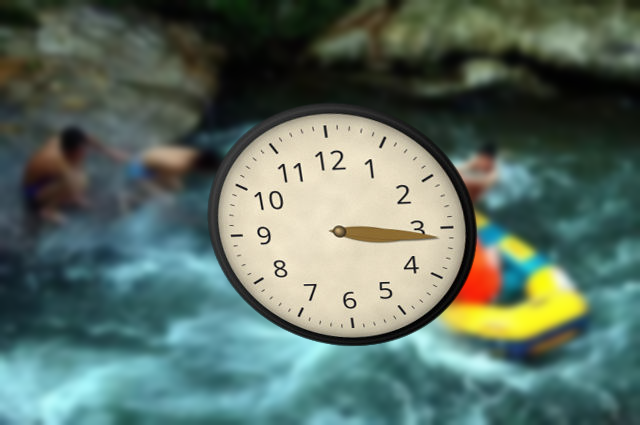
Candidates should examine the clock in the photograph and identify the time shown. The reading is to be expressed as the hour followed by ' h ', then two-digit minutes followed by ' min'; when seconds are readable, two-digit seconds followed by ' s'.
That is 3 h 16 min
